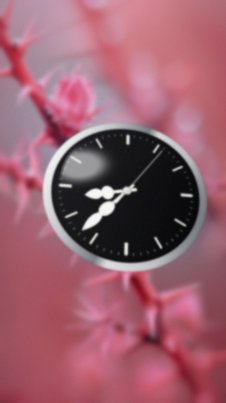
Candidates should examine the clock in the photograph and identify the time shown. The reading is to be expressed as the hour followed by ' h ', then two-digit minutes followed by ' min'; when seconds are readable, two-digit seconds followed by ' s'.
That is 8 h 37 min 06 s
